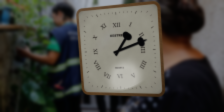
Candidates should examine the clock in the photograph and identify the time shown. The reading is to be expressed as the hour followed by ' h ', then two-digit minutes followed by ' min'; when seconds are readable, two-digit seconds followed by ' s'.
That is 1 h 12 min
